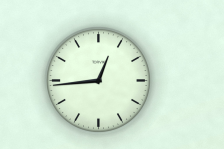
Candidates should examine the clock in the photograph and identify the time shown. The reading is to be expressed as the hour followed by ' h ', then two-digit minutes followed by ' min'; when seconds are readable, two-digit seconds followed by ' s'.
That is 12 h 44 min
